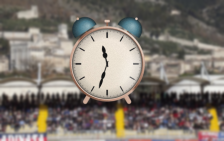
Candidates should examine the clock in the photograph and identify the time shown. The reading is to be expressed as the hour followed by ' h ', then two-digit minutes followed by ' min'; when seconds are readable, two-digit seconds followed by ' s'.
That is 11 h 33 min
